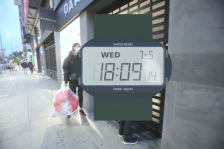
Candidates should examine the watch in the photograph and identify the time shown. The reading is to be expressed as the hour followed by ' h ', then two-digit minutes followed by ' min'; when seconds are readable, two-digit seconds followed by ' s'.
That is 18 h 09 min 14 s
